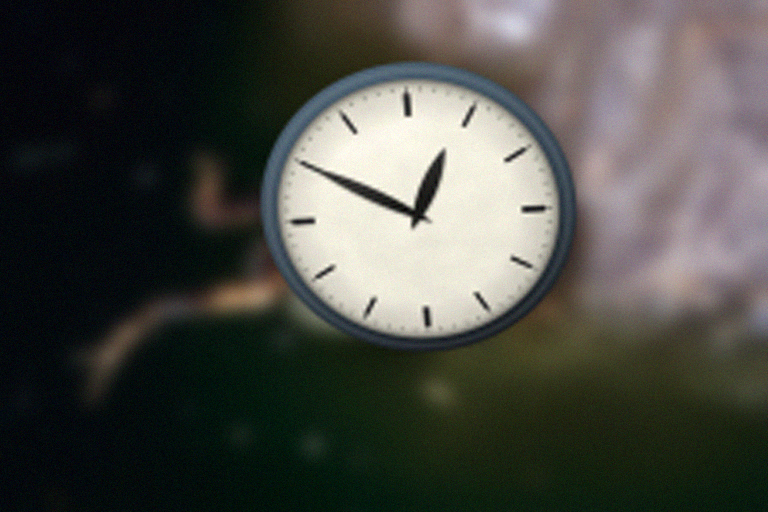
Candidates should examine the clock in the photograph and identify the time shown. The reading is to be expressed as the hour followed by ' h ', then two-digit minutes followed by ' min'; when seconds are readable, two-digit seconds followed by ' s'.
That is 12 h 50 min
